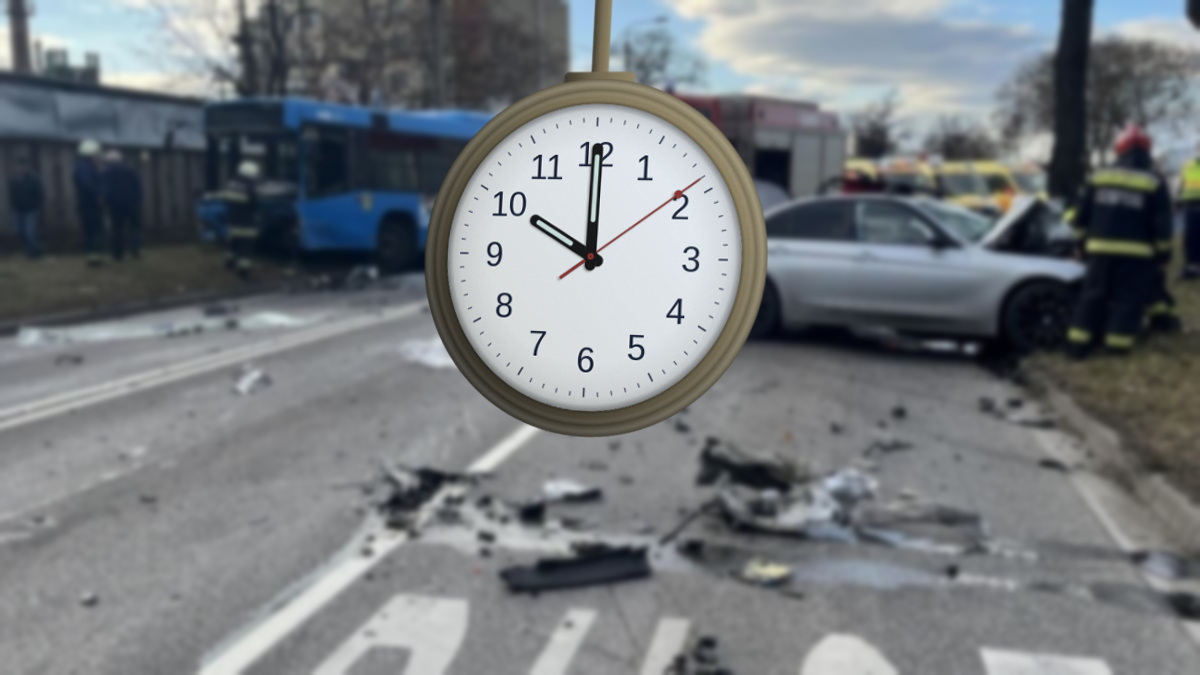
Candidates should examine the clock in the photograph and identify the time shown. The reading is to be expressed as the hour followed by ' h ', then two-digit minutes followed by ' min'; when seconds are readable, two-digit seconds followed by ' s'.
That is 10 h 00 min 09 s
